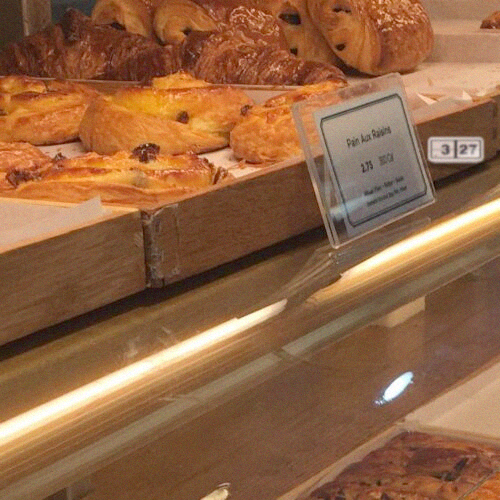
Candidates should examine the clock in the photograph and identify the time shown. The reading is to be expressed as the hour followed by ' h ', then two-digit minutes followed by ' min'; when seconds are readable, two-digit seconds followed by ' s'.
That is 3 h 27 min
